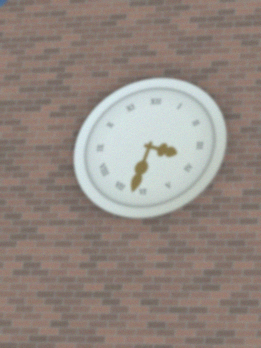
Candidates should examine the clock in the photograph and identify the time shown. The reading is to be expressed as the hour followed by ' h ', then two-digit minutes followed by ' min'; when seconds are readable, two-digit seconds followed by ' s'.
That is 3 h 32 min
